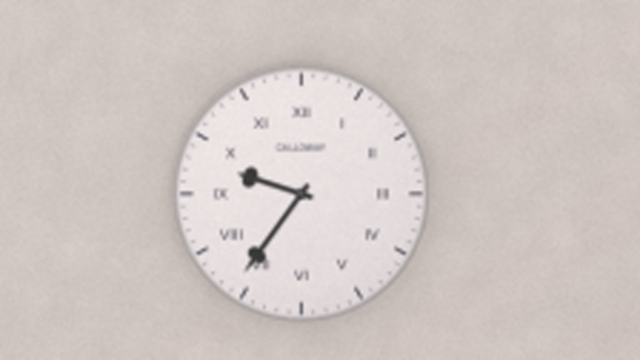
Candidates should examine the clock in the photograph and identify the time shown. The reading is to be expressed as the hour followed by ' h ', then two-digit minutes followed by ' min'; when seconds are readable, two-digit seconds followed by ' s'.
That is 9 h 36 min
